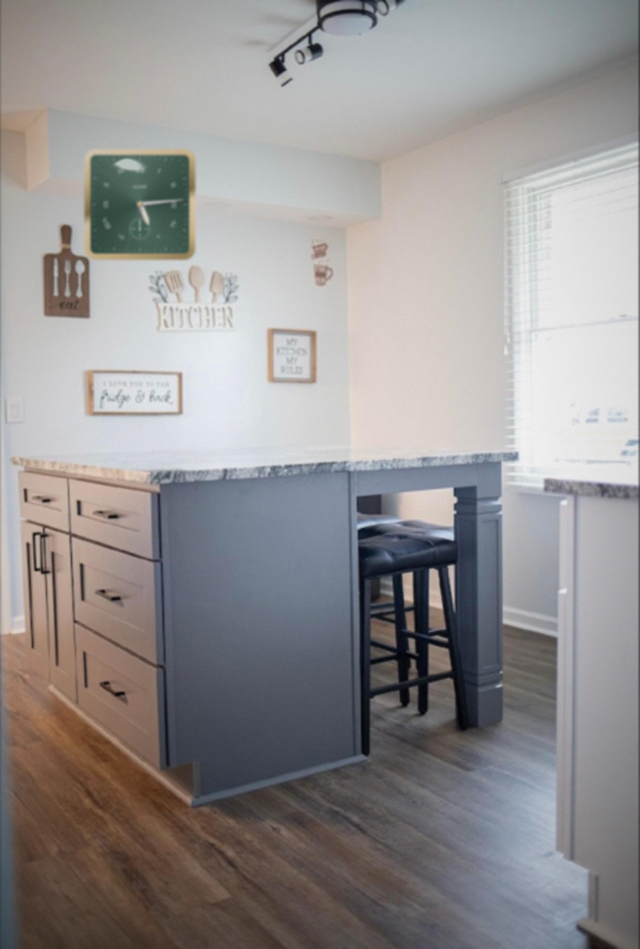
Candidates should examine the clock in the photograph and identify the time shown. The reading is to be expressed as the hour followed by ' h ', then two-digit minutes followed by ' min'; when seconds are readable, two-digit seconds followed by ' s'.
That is 5 h 14 min
